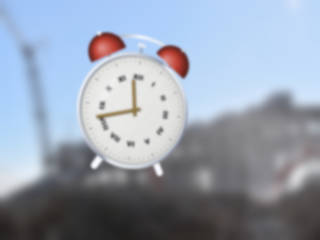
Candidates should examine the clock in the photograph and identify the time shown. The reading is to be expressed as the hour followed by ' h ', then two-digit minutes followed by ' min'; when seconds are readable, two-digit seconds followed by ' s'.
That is 11 h 42 min
